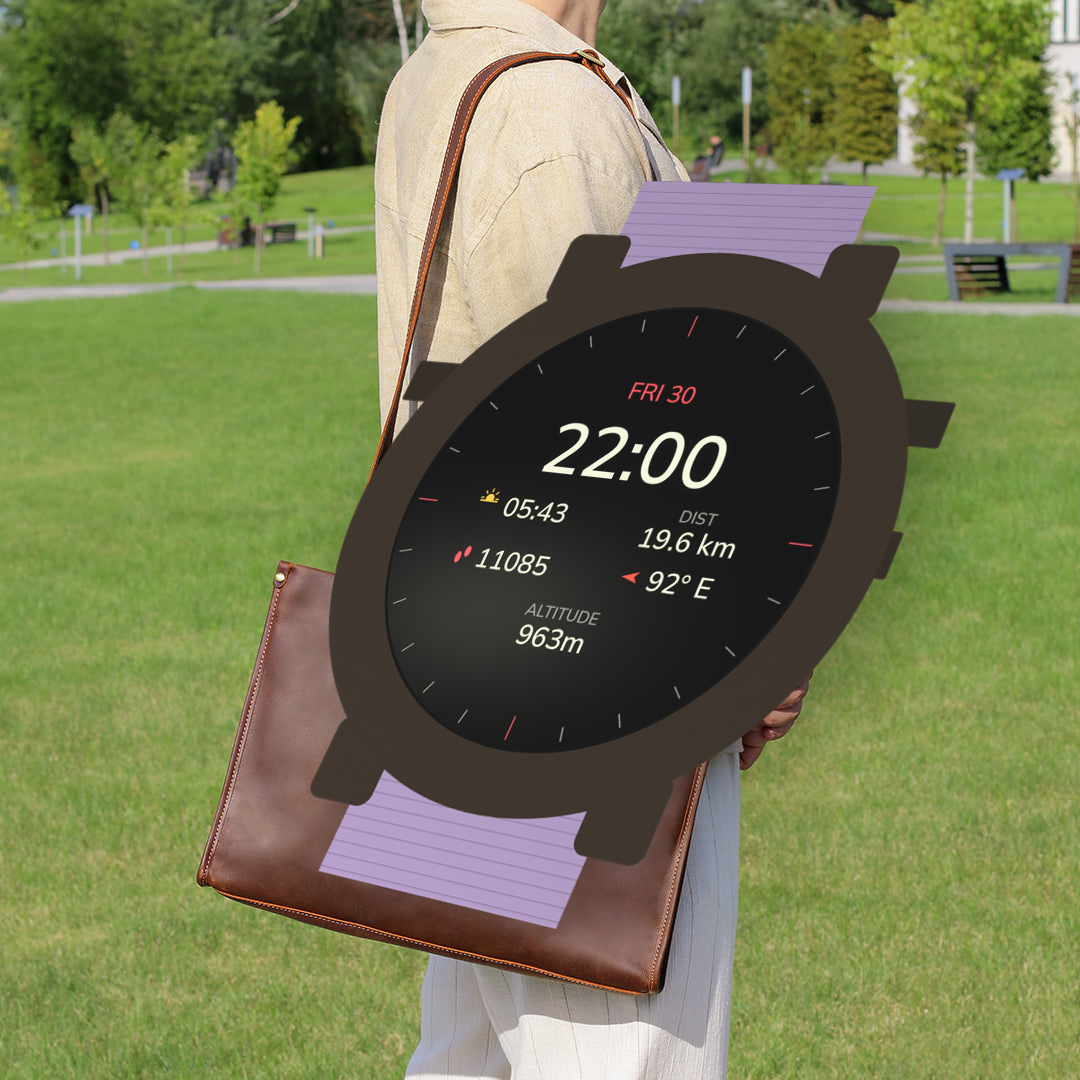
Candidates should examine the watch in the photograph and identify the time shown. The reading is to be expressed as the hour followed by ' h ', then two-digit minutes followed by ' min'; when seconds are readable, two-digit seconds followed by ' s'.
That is 22 h 00 min
